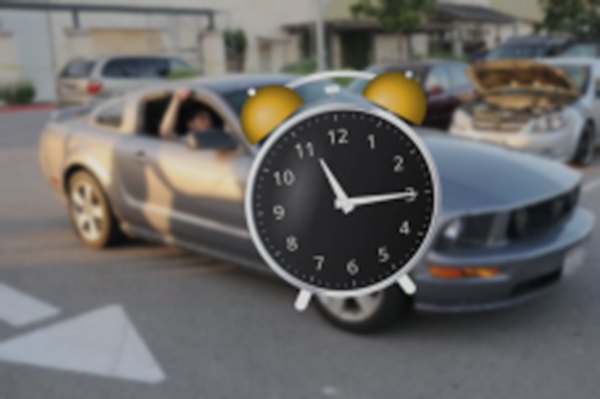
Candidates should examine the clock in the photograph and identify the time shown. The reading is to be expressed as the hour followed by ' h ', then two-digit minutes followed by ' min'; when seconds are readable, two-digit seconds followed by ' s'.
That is 11 h 15 min
